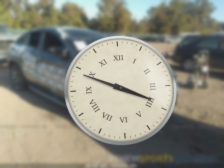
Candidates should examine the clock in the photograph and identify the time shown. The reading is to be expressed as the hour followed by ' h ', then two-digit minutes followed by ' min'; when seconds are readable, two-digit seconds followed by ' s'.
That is 3 h 49 min
